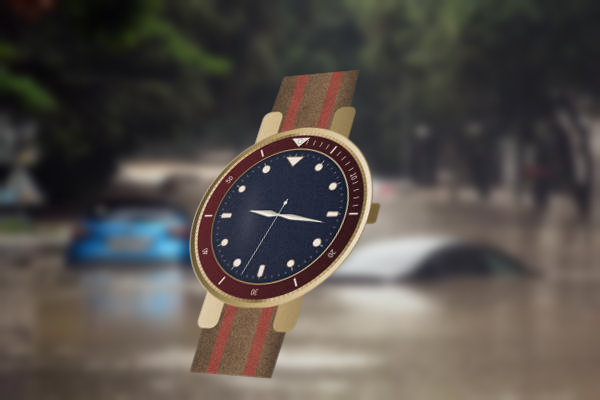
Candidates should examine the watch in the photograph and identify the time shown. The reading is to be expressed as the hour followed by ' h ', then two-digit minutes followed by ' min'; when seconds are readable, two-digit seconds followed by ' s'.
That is 9 h 16 min 33 s
